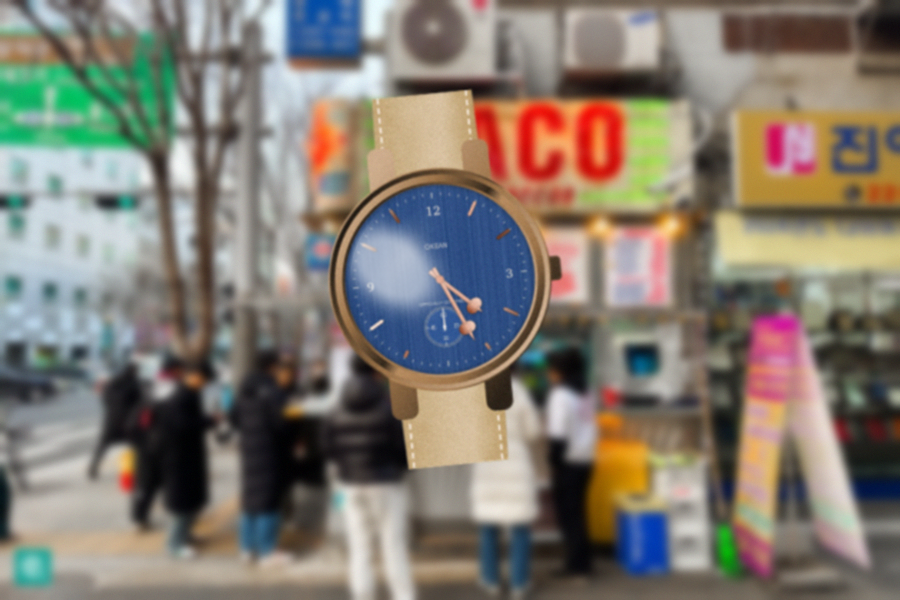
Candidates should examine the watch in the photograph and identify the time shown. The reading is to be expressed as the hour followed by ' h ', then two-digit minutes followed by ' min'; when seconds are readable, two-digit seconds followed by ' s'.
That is 4 h 26 min
